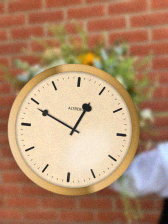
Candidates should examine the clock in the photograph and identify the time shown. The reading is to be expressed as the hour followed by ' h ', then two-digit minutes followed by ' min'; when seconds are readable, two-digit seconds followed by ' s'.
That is 12 h 49 min
